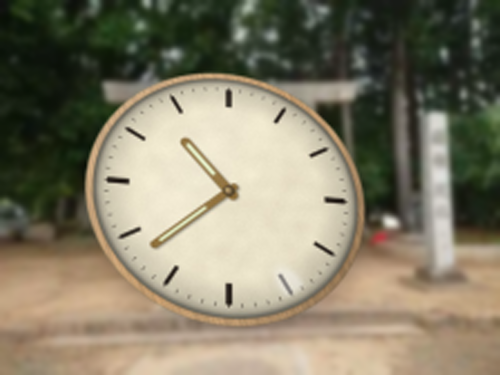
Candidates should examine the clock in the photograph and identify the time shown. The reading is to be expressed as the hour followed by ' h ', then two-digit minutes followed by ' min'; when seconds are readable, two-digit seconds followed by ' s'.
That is 10 h 38 min
